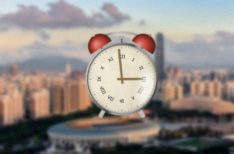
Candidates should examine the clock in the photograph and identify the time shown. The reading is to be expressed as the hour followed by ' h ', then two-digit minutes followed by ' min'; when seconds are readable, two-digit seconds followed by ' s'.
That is 2 h 59 min
